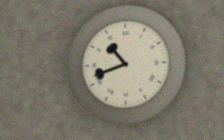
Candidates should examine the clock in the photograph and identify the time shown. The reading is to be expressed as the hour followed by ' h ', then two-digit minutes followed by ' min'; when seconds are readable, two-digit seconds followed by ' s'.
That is 10 h 42 min
